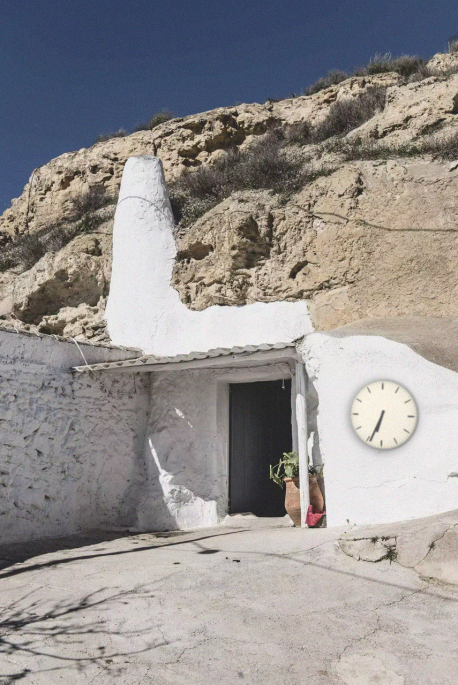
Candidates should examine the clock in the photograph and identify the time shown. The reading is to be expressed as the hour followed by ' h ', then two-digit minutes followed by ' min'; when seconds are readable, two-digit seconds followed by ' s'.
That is 6 h 34 min
